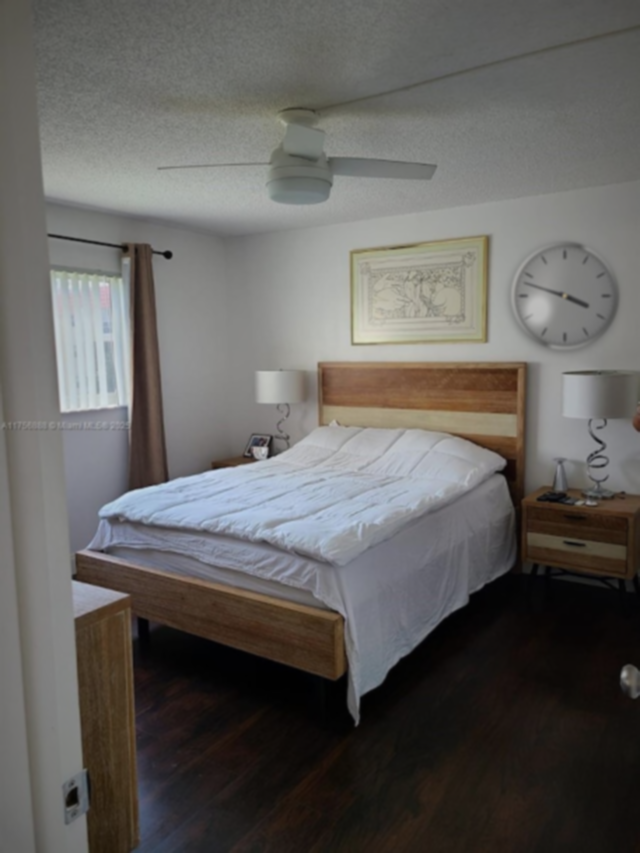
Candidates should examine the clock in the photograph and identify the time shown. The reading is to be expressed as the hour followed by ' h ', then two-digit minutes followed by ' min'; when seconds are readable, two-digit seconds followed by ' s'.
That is 3 h 48 min
